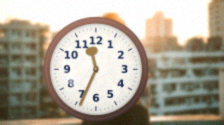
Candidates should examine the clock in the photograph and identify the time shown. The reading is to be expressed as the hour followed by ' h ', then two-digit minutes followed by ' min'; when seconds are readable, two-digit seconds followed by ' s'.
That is 11 h 34 min
